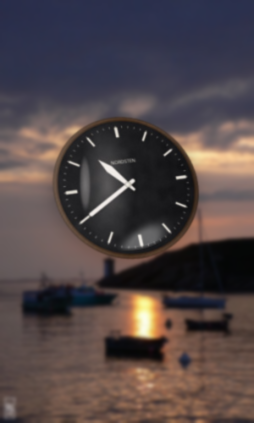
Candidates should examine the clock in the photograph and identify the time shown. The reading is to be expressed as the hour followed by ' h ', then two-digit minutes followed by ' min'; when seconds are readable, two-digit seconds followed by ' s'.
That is 10 h 40 min
